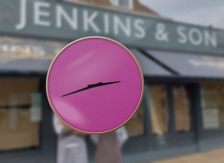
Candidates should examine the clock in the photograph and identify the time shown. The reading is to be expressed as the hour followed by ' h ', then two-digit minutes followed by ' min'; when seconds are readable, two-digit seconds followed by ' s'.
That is 2 h 42 min
